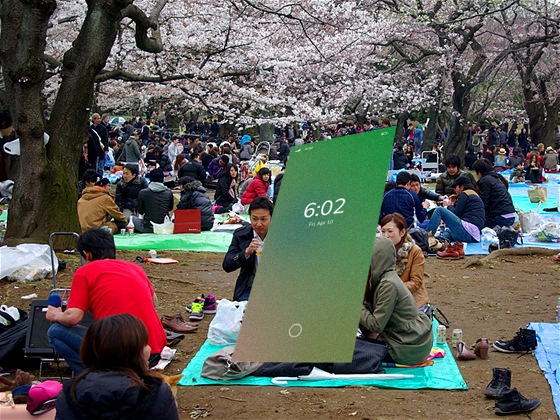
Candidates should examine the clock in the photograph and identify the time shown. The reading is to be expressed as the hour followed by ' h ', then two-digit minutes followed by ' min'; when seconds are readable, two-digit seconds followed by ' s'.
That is 6 h 02 min
